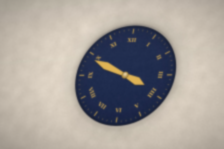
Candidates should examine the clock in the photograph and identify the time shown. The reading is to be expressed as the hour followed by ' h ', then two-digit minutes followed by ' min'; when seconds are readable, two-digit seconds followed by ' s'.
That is 3 h 49 min
